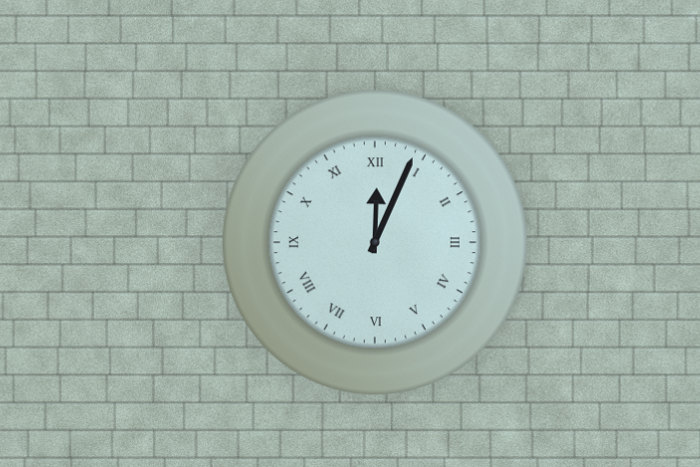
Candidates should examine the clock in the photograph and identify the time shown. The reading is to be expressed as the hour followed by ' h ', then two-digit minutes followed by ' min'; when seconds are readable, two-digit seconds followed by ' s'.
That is 12 h 04 min
